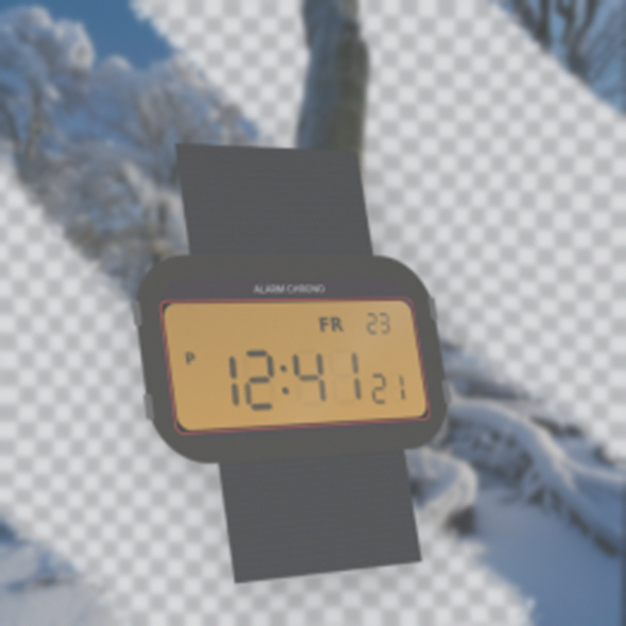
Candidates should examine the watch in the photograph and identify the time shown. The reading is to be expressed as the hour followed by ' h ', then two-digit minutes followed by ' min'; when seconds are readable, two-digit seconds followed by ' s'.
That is 12 h 41 min 21 s
